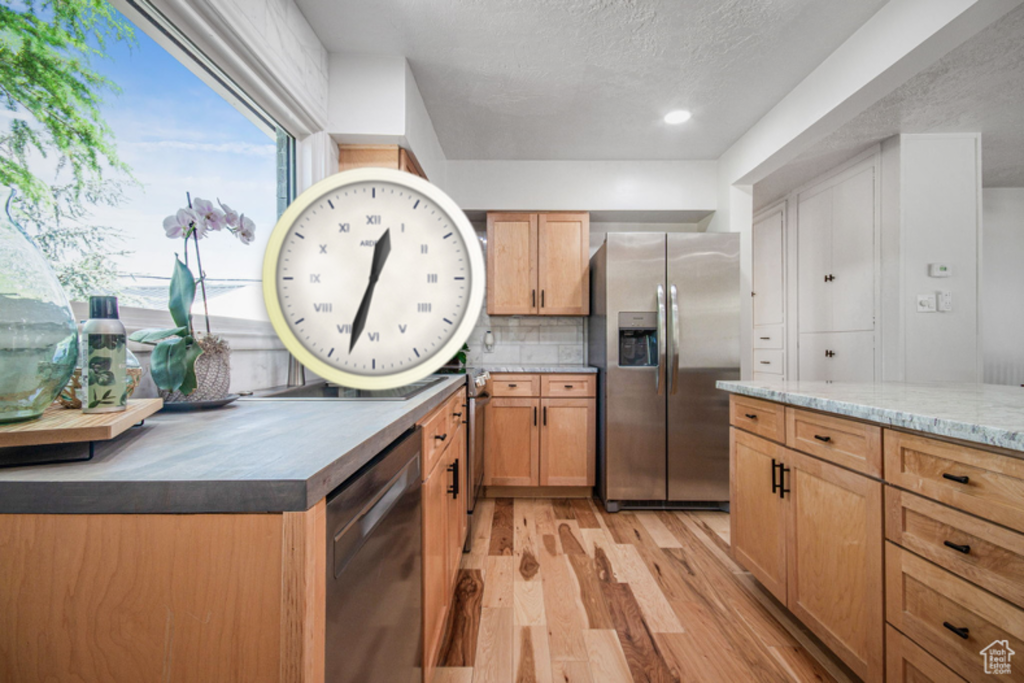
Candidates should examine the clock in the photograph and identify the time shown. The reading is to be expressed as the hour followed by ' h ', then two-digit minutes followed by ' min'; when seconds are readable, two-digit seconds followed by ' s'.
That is 12 h 33 min
